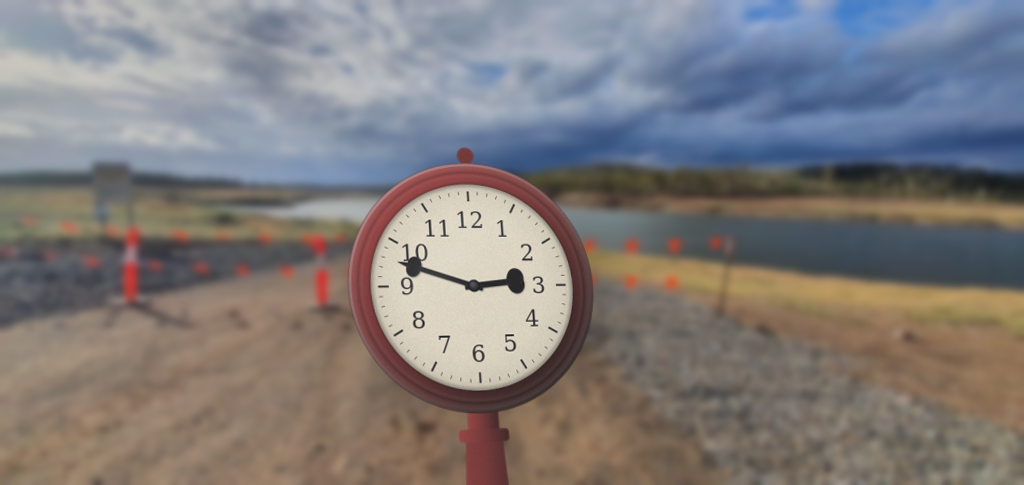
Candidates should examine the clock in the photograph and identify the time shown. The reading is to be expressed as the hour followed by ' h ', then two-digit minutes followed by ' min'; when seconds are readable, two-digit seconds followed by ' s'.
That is 2 h 48 min
